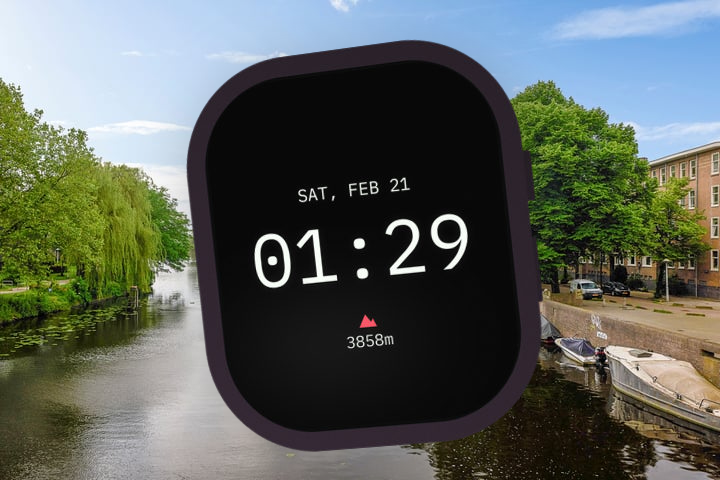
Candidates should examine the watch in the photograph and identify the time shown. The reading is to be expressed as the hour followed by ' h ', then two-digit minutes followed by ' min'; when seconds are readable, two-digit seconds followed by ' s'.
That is 1 h 29 min
